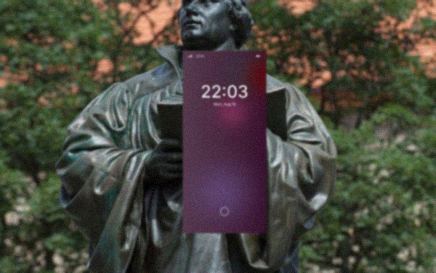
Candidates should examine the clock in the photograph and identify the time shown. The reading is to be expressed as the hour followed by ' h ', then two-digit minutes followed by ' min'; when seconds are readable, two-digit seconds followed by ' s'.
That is 22 h 03 min
